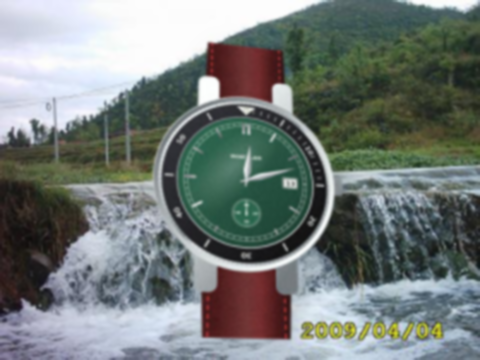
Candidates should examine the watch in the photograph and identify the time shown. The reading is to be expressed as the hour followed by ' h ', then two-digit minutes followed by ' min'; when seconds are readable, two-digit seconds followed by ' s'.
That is 12 h 12 min
